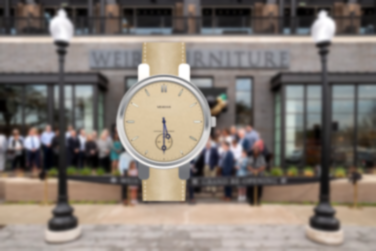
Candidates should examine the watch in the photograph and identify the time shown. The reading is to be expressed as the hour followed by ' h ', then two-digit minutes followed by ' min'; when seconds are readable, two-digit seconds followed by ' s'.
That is 5 h 30 min
